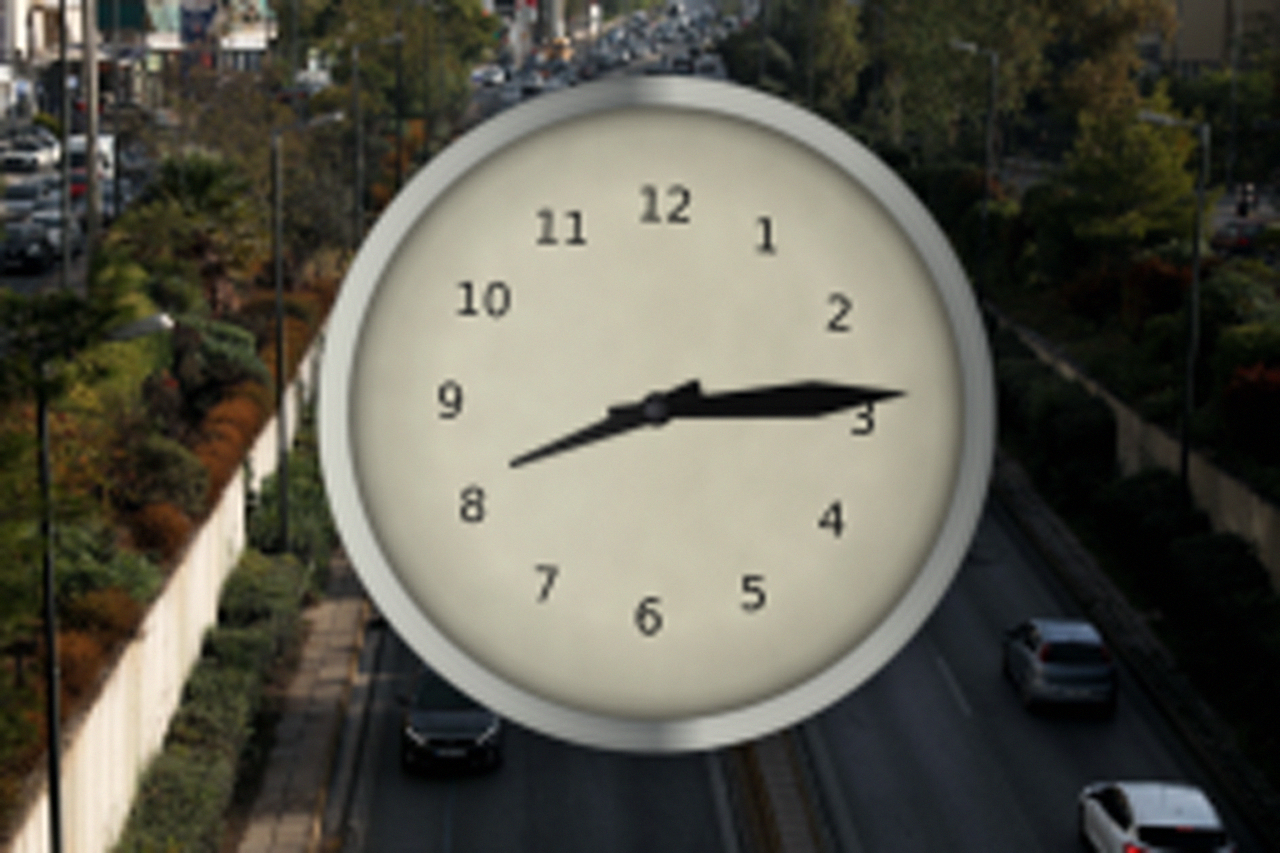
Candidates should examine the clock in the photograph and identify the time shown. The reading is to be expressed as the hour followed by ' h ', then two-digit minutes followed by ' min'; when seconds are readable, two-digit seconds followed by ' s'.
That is 8 h 14 min
